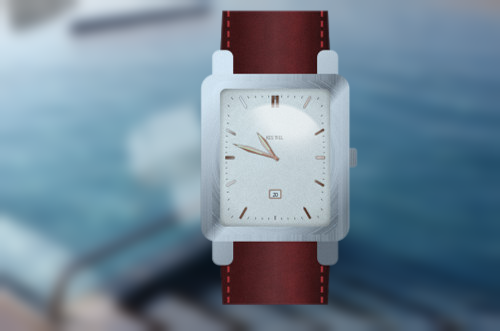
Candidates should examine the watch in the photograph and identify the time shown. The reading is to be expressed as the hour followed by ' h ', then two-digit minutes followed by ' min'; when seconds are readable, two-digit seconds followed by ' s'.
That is 10 h 48 min
